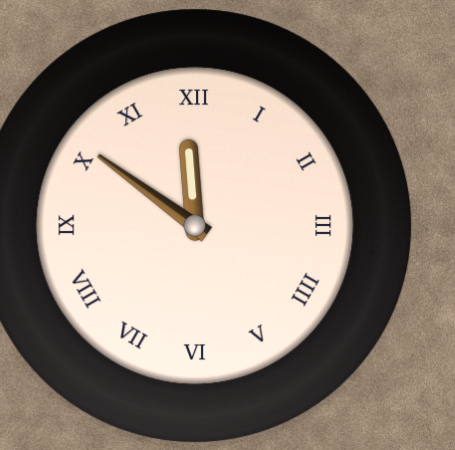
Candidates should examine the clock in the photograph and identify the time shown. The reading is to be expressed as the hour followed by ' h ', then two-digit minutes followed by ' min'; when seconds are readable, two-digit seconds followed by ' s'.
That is 11 h 51 min
